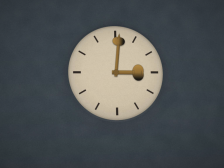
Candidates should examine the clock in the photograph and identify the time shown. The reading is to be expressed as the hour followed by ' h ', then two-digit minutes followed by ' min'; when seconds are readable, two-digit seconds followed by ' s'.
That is 3 h 01 min
